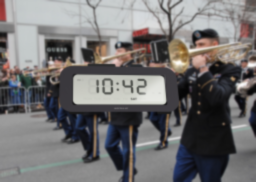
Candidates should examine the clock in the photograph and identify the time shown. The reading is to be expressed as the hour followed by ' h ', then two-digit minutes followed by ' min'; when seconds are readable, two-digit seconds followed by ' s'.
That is 10 h 42 min
